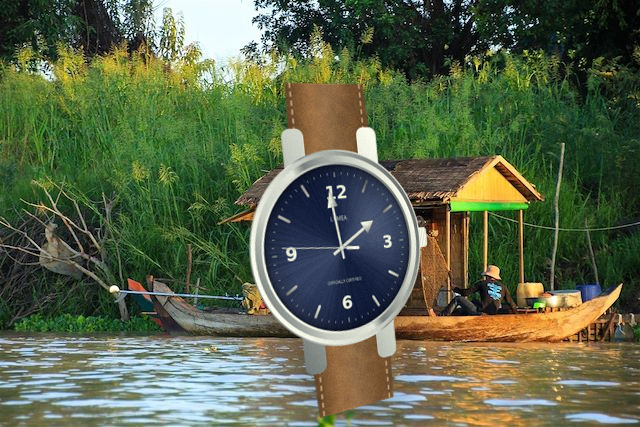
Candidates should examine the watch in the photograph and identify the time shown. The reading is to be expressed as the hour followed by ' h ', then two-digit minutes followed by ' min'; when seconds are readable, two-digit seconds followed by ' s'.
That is 1 h 58 min 46 s
